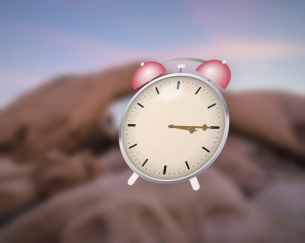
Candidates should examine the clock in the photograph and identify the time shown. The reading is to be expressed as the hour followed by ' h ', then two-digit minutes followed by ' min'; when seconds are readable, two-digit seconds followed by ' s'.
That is 3 h 15 min
